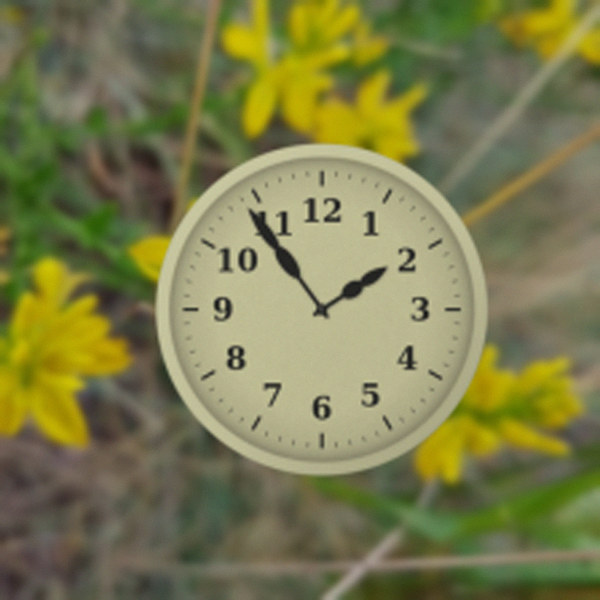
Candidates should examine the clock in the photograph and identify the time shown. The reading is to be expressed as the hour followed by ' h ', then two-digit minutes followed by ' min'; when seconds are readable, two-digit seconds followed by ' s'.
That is 1 h 54 min
